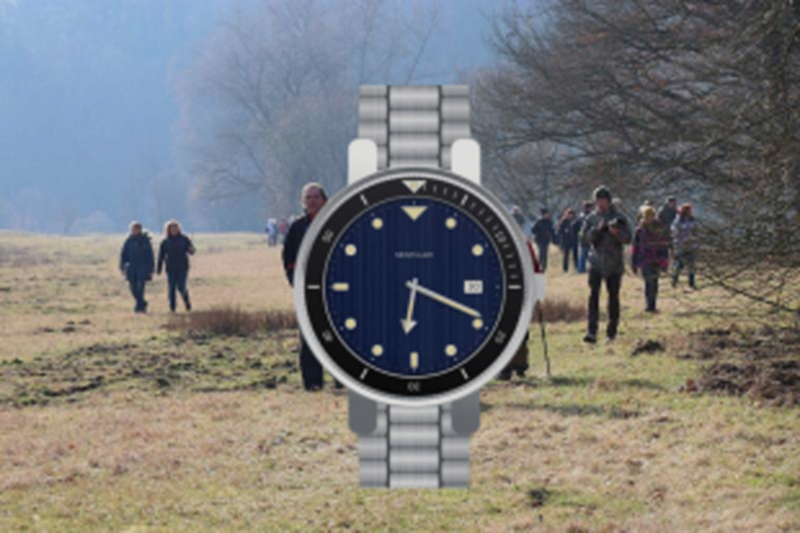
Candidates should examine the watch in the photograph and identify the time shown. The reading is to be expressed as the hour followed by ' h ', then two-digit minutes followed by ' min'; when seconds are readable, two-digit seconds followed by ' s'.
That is 6 h 19 min
